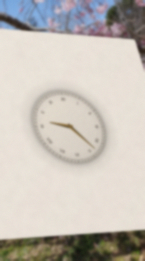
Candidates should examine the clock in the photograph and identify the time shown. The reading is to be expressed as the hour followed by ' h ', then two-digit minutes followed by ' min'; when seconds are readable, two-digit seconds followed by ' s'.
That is 9 h 23 min
